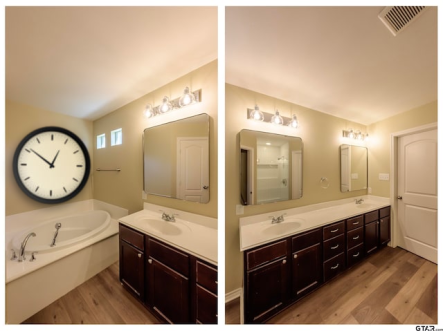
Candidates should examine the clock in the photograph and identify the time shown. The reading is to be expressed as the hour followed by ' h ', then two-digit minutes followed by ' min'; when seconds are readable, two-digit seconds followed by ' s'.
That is 12 h 51 min
